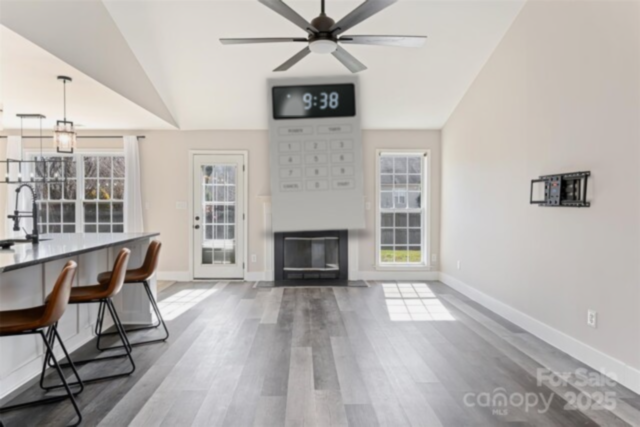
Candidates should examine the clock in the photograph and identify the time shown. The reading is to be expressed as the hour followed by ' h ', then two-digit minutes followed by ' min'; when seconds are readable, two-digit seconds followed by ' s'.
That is 9 h 38 min
